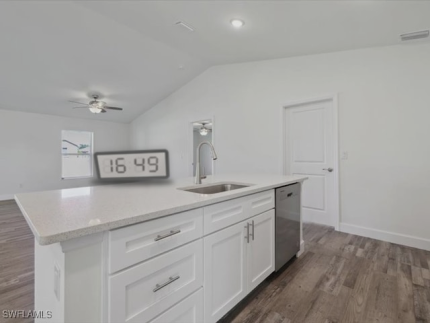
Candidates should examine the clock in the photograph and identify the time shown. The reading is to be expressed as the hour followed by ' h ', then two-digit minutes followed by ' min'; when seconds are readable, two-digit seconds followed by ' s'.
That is 16 h 49 min
